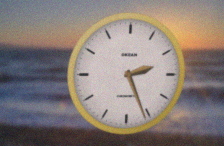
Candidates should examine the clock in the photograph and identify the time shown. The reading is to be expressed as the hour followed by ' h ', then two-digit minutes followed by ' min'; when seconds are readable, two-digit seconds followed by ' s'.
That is 2 h 26 min
